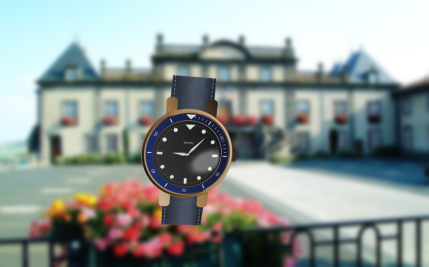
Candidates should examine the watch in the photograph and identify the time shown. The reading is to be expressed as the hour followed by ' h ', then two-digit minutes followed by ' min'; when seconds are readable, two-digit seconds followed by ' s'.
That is 9 h 07 min
